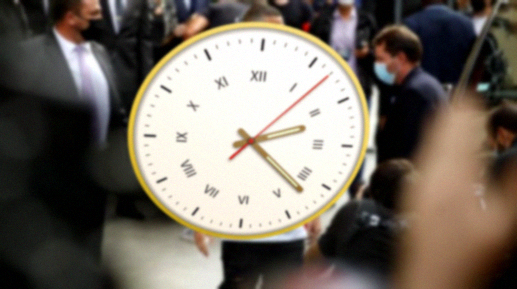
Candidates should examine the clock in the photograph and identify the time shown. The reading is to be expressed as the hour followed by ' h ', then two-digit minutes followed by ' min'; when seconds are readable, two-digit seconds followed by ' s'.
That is 2 h 22 min 07 s
